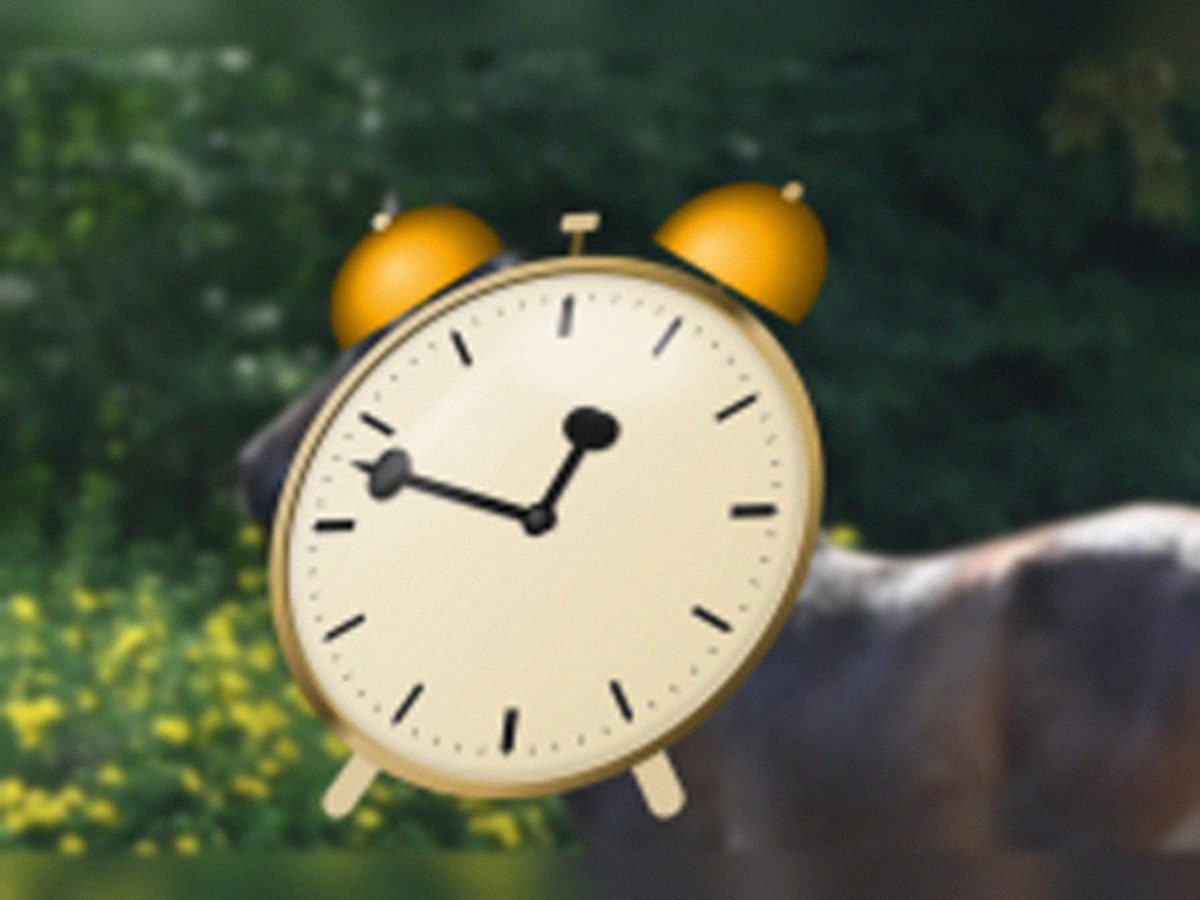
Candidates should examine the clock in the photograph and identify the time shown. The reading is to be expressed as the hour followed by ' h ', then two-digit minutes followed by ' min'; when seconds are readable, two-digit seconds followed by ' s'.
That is 12 h 48 min
